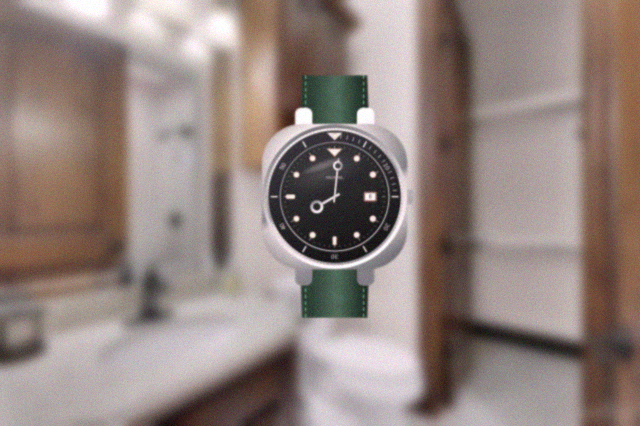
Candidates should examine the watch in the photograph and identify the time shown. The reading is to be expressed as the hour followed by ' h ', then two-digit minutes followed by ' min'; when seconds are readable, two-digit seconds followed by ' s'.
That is 8 h 01 min
